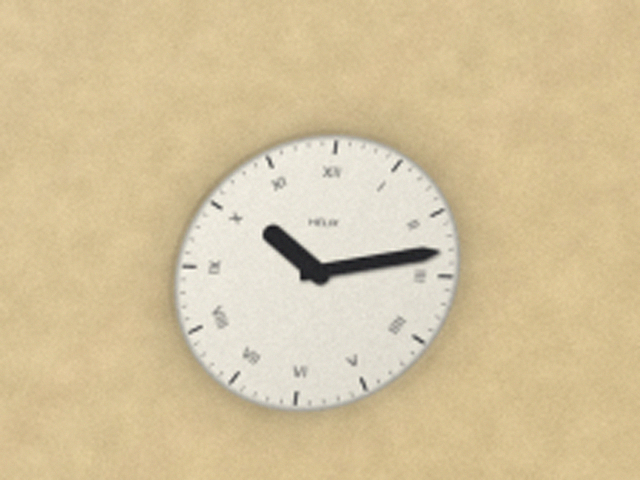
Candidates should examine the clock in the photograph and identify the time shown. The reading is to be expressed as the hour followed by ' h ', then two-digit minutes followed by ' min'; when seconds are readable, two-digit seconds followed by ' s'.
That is 10 h 13 min
